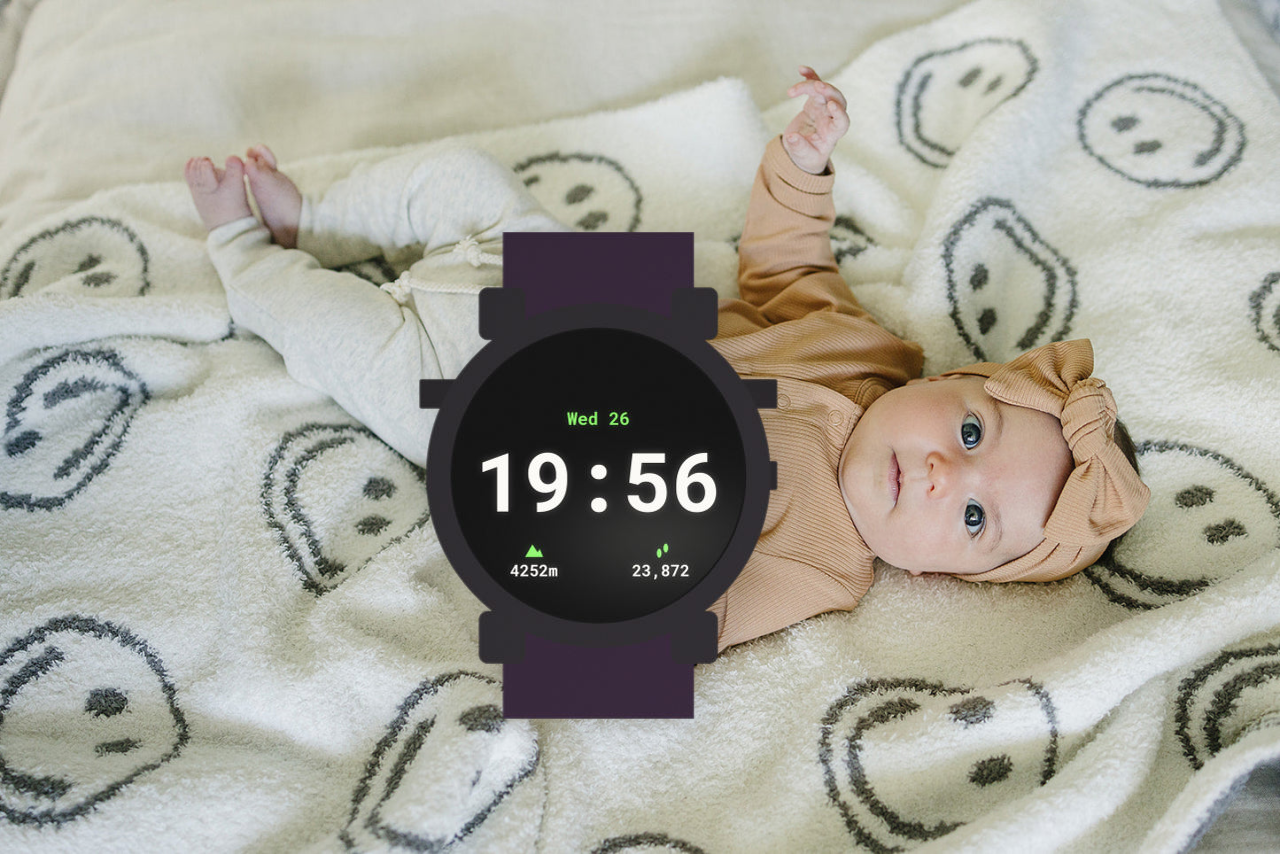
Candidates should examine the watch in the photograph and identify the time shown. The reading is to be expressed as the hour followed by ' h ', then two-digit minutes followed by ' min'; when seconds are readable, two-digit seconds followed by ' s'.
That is 19 h 56 min
